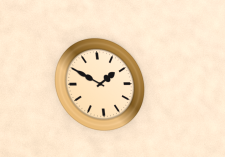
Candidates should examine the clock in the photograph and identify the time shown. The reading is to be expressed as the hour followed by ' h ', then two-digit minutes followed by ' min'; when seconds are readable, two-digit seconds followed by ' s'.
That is 1 h 50 min
